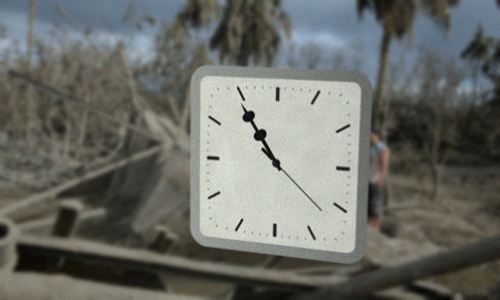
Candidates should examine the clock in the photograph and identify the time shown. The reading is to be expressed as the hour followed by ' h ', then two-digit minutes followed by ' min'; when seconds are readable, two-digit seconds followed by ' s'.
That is 10 h 54 min 22 s
